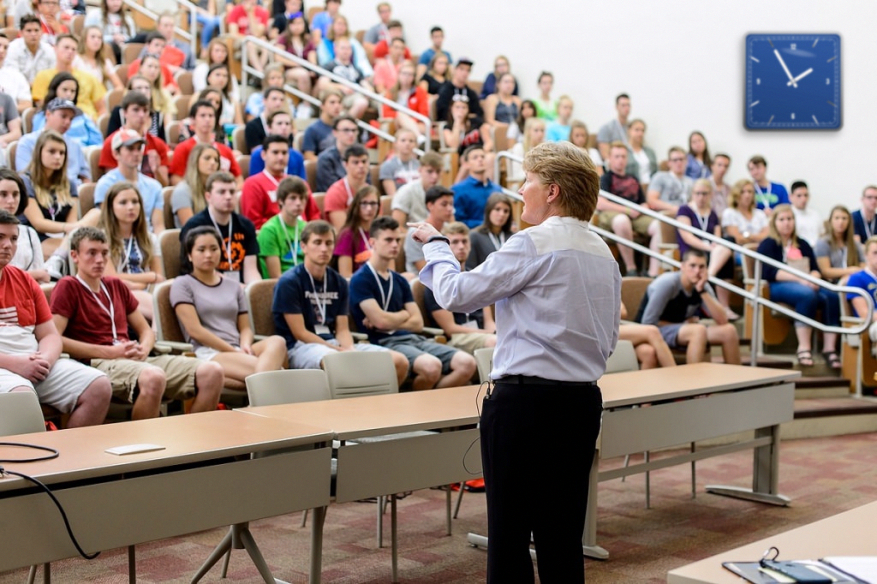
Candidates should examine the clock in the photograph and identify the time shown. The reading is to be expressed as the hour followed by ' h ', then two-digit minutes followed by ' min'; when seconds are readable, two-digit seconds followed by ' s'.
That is 1 h 55 min
